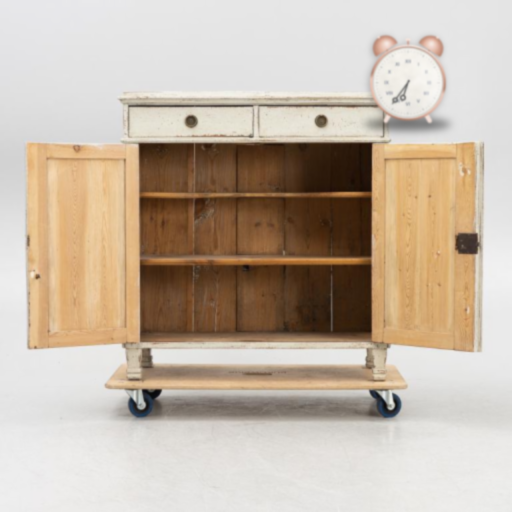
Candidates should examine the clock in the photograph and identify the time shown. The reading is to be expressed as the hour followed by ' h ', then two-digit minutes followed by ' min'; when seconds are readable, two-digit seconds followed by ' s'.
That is 6 h 36 min
